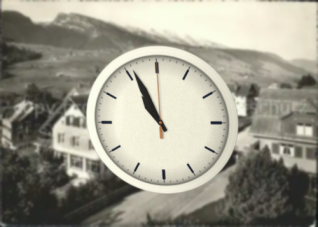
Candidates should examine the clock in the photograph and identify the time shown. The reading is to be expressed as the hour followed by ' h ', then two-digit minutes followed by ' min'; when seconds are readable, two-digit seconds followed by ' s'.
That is 10 h 56 min 00 s
